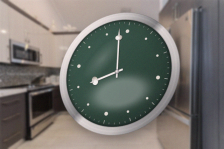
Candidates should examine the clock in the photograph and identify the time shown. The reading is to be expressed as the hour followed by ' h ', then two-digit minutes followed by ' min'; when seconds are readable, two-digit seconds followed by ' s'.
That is 7 h 58 min
